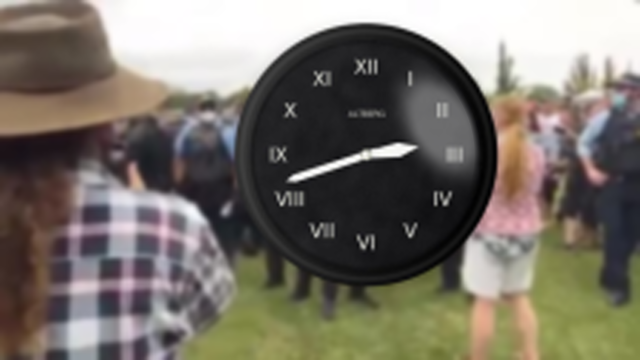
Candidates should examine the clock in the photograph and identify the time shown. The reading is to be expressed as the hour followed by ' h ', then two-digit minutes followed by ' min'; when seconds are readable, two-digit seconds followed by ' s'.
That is 2 h 42 min
